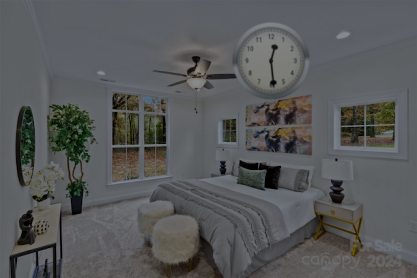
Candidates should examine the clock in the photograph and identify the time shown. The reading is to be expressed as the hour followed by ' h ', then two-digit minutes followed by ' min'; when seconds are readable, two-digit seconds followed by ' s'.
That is 12 h 29 min
